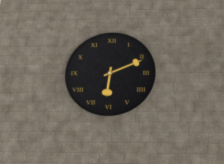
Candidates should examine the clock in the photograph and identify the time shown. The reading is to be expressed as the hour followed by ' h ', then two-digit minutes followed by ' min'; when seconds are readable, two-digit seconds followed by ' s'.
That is 6 h 11 min
